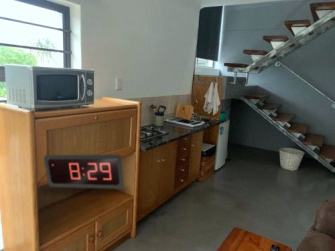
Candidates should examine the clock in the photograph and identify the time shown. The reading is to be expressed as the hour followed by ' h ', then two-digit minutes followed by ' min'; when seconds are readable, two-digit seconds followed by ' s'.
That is 8 h 29 min
